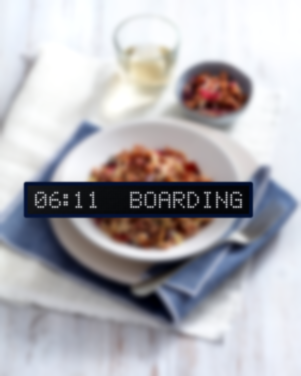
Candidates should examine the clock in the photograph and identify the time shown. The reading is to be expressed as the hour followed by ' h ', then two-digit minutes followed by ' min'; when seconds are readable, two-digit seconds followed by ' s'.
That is 6 h 11 min
